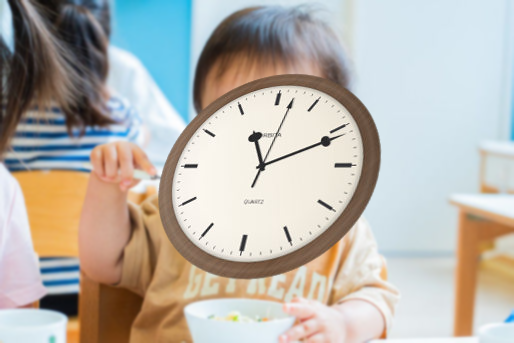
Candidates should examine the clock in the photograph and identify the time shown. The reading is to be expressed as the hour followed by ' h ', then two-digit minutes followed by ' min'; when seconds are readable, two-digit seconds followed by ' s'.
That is 11 h 11 min 02 s
